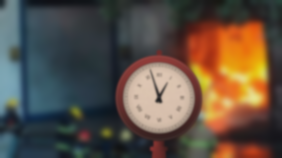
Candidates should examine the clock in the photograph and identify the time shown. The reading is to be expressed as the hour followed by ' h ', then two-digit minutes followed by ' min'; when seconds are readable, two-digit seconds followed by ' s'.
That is 12 h 57 min
